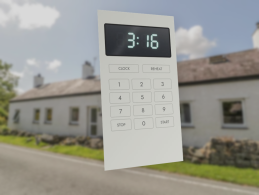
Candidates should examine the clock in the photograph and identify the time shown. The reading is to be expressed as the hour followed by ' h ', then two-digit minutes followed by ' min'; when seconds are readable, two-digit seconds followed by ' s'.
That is 3 h 16 min
